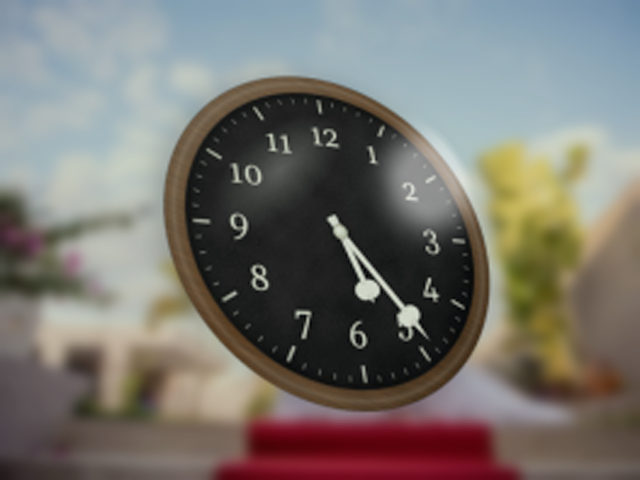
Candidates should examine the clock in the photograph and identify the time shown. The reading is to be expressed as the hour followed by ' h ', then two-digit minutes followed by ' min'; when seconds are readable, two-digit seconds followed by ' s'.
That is 5 h 24 min
